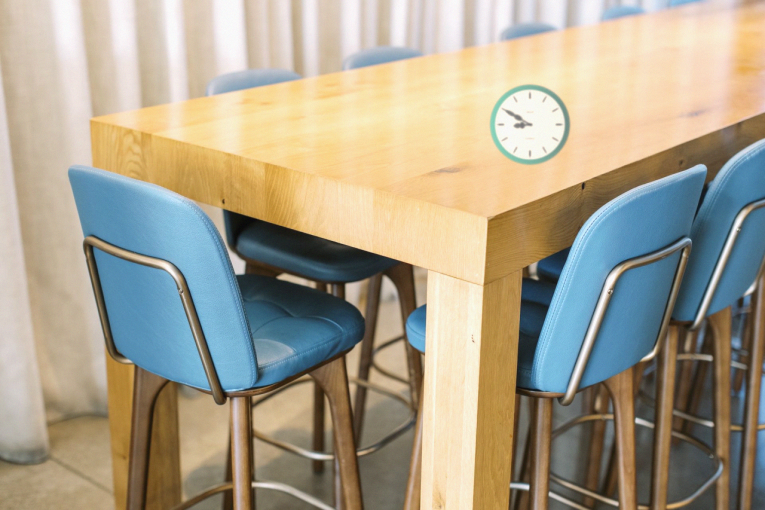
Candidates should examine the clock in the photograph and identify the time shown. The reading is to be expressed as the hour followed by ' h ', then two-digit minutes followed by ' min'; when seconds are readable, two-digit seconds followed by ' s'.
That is 8 h 50 min
